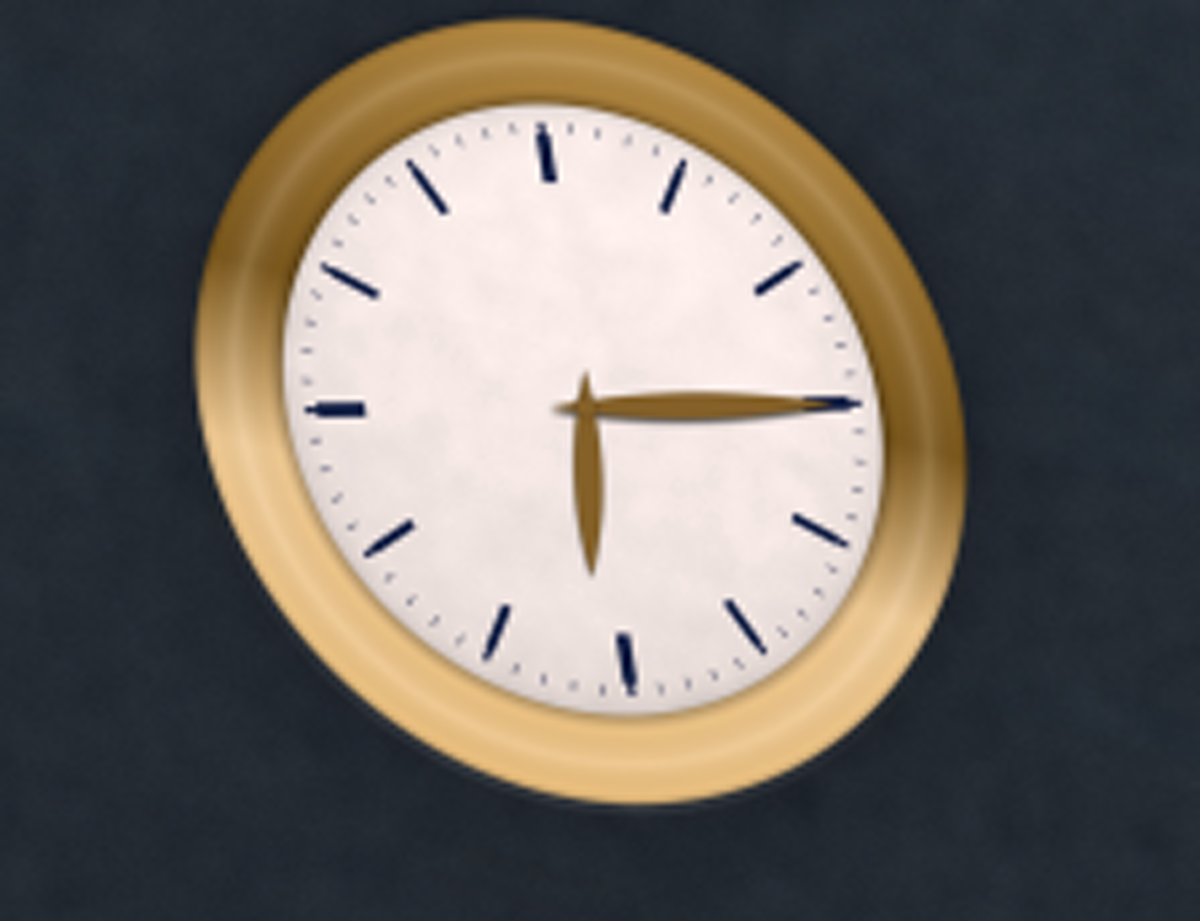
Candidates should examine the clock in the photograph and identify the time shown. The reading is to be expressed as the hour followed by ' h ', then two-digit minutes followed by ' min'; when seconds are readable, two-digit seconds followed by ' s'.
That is 6 h 15 min
